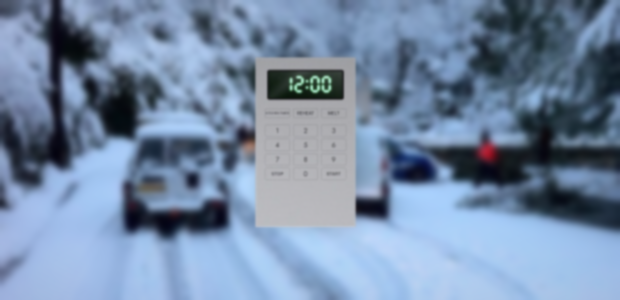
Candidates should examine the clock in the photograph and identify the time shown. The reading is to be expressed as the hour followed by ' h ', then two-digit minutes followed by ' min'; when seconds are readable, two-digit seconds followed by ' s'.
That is 12 h 00 min
